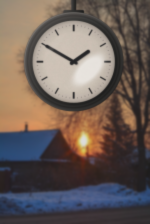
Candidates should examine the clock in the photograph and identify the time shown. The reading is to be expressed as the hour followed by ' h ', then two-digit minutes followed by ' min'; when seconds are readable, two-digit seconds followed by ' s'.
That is 1 h 50 min
